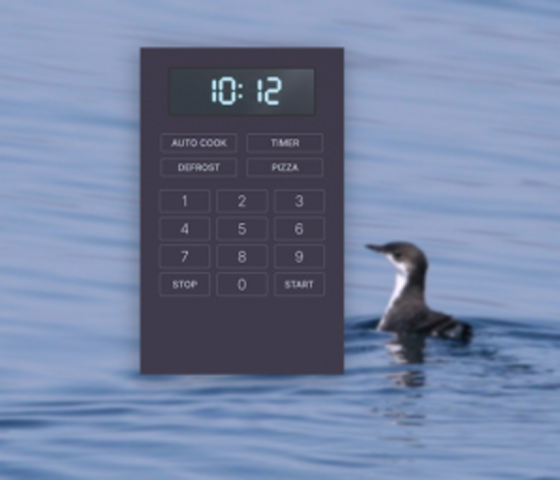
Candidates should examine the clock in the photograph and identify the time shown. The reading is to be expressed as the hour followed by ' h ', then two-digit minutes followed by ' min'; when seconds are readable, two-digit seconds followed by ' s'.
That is 10 h 12 min
